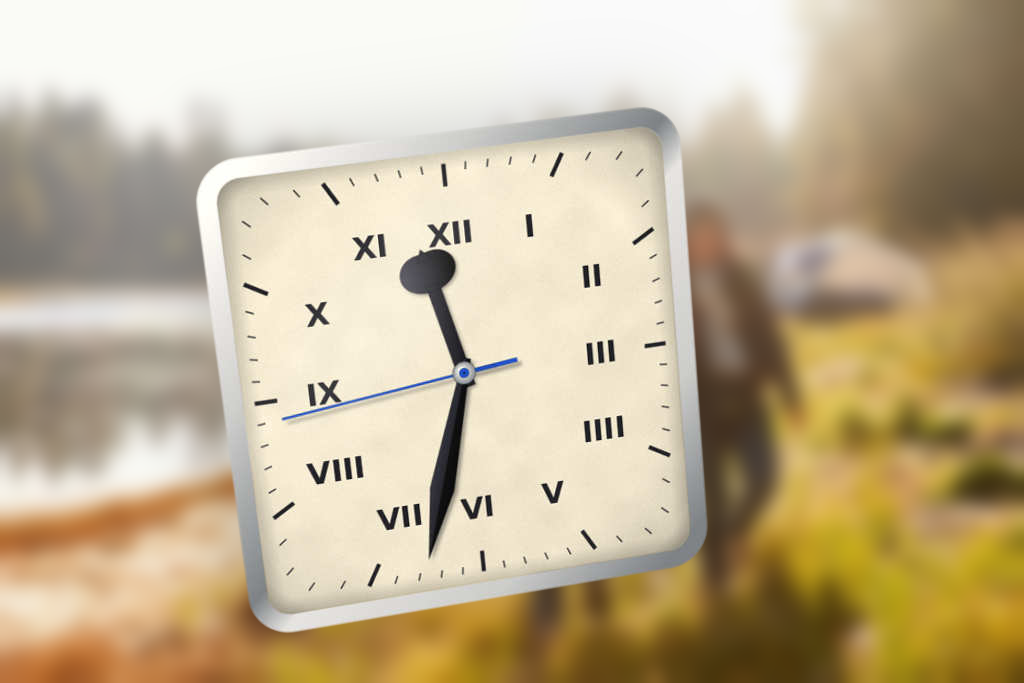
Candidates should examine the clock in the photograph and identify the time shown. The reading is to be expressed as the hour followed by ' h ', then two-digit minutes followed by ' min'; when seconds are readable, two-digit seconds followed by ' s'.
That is 11 h 32 min 44 s
